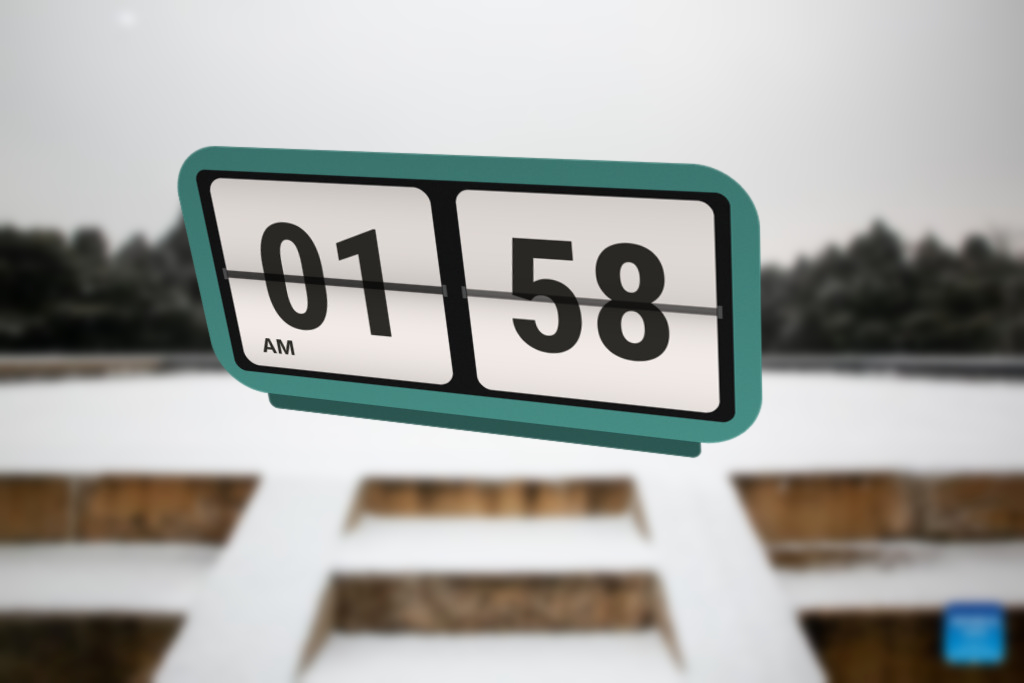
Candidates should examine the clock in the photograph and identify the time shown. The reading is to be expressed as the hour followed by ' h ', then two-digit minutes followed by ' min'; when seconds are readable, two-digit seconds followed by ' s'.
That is 1 h 58 min
